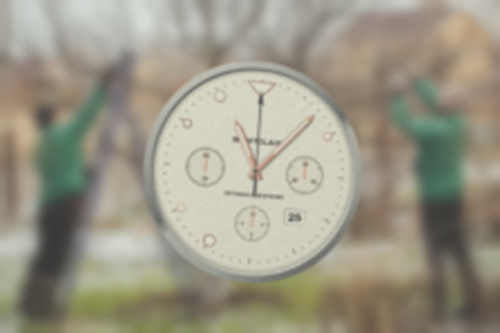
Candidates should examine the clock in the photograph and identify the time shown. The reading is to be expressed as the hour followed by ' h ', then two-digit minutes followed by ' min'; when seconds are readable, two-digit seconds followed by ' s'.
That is 11 h 07 min
